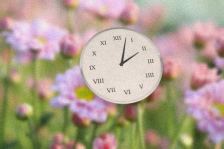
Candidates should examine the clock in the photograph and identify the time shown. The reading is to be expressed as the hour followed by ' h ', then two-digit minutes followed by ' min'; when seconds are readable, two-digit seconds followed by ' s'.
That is 2 h 03 min
